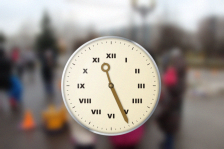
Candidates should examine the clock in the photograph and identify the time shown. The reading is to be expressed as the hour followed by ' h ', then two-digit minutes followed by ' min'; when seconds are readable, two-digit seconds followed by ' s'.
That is 11 h 26 min
